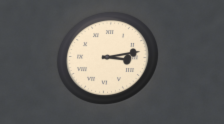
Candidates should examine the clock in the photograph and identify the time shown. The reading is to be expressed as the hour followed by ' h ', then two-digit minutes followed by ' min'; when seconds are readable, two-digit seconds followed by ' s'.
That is 3 h 13 min
